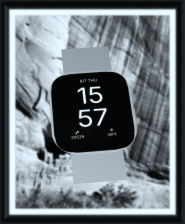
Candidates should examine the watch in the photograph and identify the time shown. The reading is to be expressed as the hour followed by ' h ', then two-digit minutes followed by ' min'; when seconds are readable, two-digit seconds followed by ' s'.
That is 15 h 57 min
